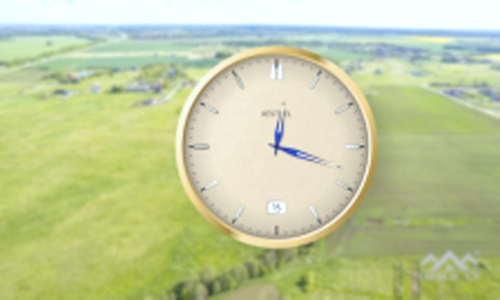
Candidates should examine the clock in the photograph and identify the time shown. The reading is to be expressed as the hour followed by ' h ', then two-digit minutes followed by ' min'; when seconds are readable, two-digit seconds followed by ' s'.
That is 12 h 18 min
